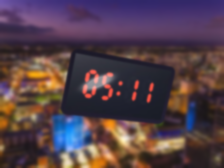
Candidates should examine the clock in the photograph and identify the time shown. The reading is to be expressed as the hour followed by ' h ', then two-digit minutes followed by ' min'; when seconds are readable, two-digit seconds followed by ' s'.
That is 5 h 11 min
